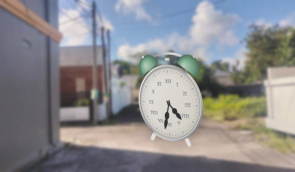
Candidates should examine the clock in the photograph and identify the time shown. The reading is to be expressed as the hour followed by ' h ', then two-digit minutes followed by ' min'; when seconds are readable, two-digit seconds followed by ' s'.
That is 4 h 32 min
